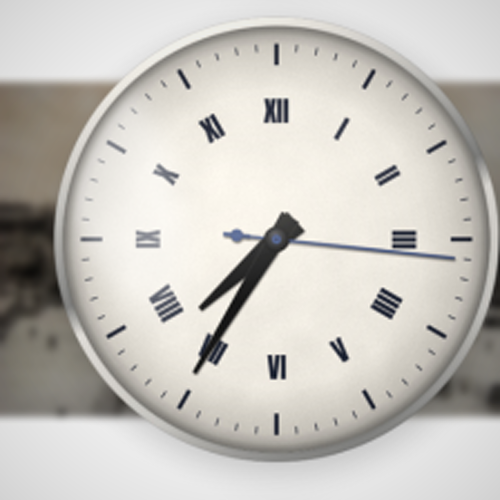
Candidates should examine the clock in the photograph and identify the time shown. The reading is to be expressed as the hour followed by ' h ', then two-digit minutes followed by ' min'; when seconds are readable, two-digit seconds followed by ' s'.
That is 7 h 35 min 16 s
